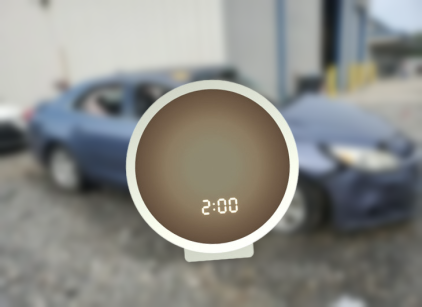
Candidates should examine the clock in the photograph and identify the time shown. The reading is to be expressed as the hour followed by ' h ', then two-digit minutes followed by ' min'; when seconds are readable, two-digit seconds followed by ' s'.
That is 2 h 00 min
